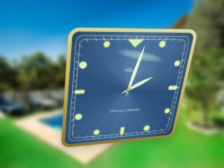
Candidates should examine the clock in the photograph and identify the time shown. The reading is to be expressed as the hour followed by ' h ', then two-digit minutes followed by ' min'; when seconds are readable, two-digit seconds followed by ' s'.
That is 2 h 02 min
